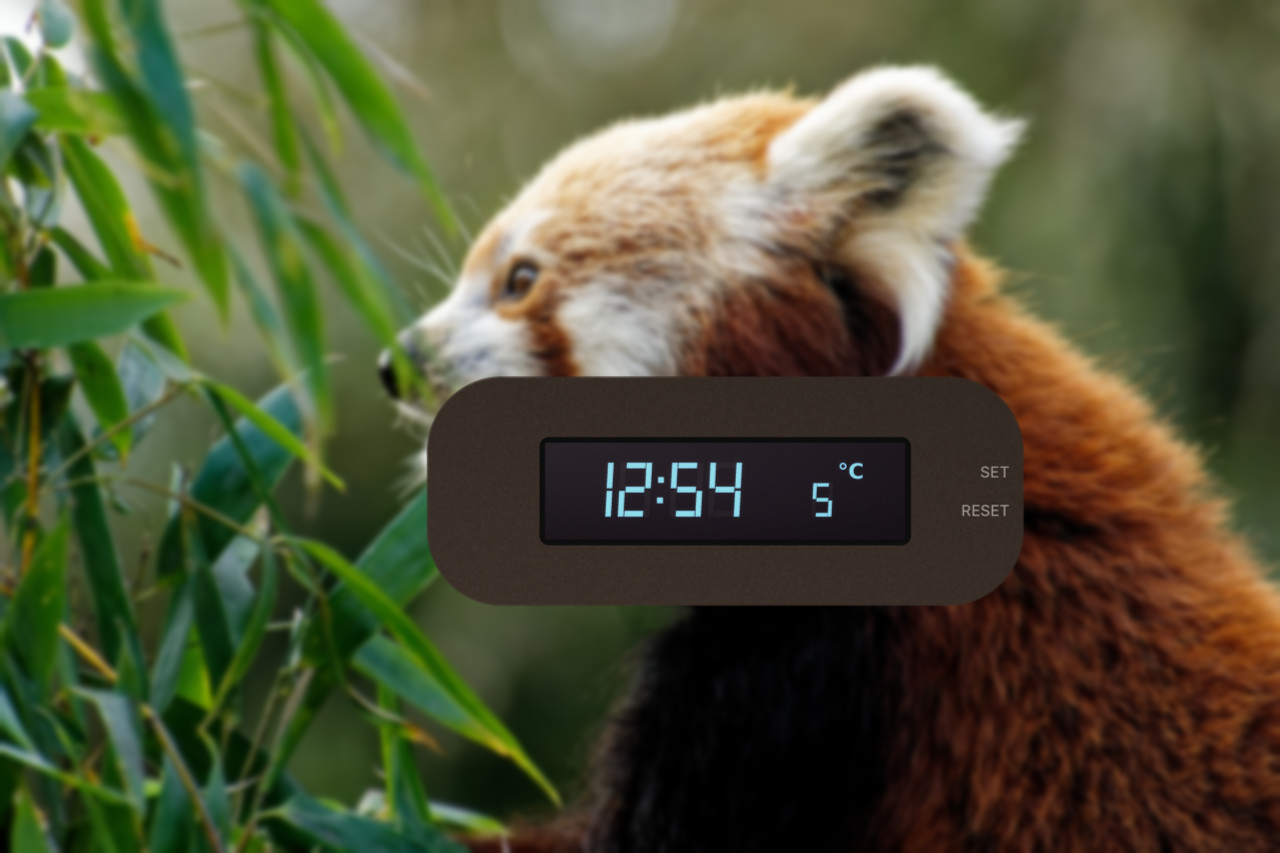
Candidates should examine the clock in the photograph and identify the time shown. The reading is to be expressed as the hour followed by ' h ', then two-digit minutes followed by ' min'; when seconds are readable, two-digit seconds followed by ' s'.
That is 12 h 54 min
